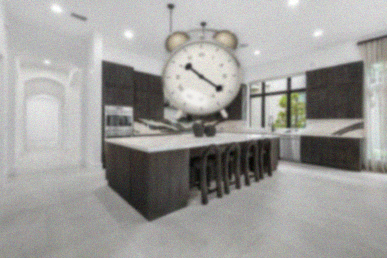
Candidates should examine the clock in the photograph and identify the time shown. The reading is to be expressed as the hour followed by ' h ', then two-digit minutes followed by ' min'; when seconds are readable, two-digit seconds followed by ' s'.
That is 10 h 21 min
